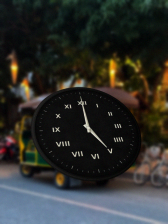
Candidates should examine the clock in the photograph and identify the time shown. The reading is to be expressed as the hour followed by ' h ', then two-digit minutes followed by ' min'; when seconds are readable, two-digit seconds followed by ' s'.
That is 5 h 00 min
